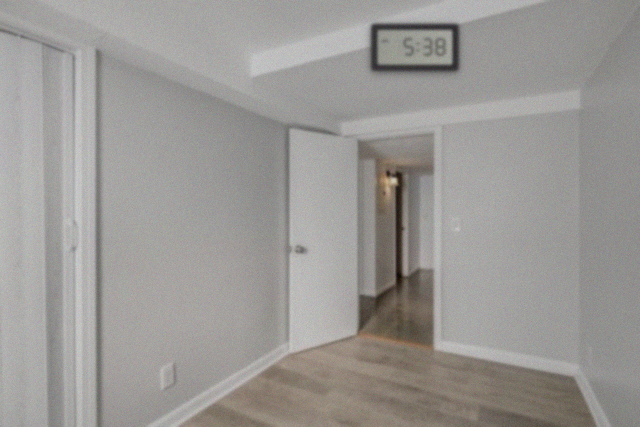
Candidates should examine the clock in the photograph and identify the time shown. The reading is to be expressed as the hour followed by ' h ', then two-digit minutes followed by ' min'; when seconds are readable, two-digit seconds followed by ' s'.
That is 5 h 38 min
